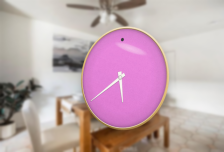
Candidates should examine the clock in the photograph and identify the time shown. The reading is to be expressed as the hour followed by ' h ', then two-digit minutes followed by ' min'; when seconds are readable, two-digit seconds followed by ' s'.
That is 5 h 39 min
